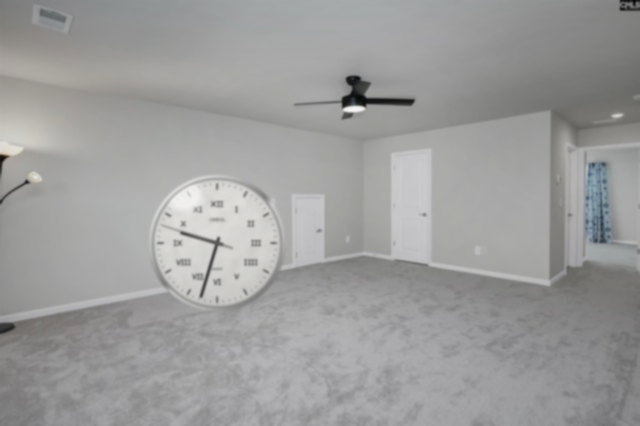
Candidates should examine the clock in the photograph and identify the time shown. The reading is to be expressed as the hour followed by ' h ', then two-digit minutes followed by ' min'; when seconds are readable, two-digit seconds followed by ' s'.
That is 9 h 32 min 48 s
